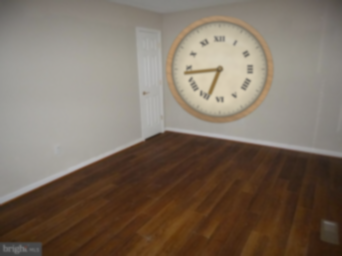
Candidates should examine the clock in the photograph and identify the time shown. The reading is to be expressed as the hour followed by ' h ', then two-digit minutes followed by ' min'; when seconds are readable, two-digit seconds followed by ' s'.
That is 6 h 44 min
